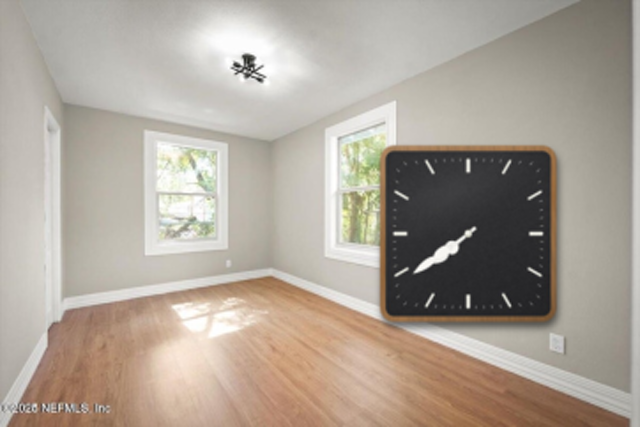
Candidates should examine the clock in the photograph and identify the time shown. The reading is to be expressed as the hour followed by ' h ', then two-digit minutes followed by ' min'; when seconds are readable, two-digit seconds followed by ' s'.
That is 7 h 39 min
